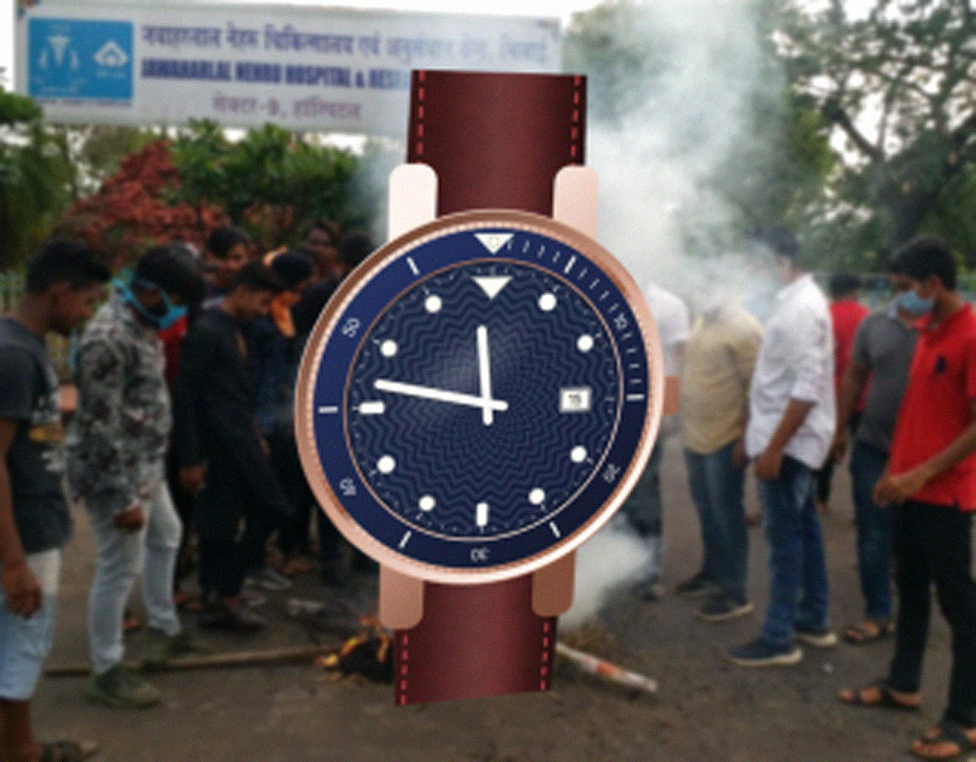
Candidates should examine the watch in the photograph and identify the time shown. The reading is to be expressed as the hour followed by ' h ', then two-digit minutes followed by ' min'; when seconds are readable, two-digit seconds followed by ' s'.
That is 11 h 47 min
